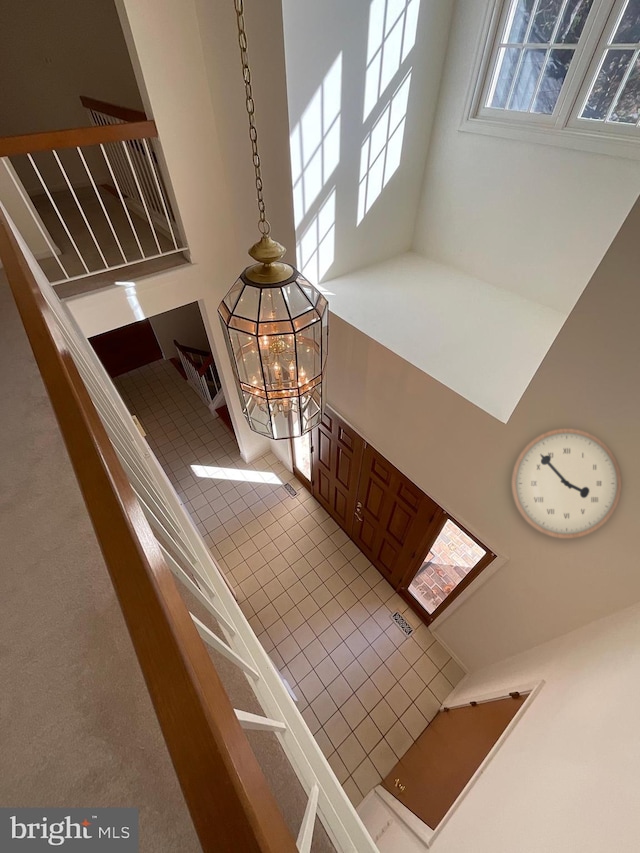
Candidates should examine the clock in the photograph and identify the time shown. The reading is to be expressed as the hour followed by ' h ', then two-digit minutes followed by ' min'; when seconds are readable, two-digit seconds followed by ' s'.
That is 3 h 53 min
